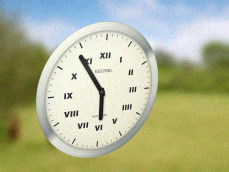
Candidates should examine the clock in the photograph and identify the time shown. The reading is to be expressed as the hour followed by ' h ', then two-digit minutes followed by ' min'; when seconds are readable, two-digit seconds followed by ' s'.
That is 5 h 54 min
